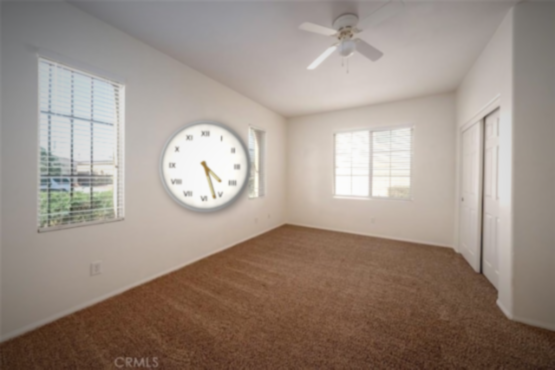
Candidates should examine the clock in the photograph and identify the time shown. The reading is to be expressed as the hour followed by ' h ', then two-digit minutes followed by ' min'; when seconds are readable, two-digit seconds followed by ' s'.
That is 4 h 27 min
